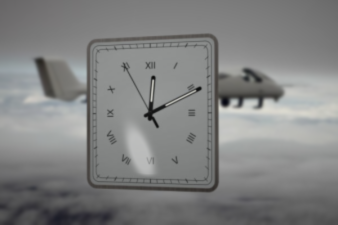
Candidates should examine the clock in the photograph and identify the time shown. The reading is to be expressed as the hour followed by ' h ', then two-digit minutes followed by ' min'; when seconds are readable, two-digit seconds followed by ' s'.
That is 12 h 10 min 55 s
